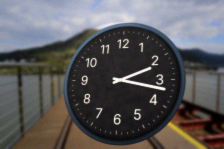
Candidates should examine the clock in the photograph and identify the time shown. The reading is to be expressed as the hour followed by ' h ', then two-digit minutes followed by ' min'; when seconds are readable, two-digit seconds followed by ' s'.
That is 2 h 17 min
